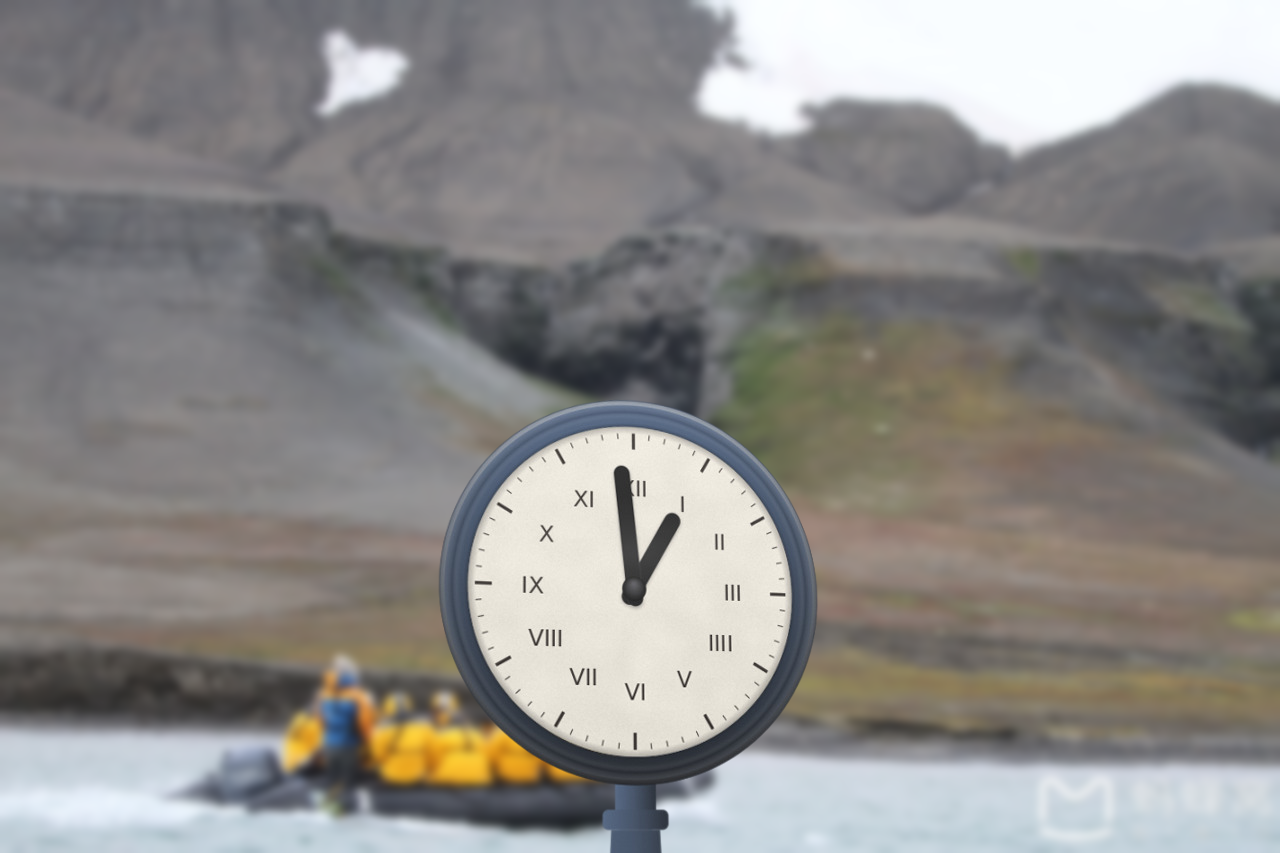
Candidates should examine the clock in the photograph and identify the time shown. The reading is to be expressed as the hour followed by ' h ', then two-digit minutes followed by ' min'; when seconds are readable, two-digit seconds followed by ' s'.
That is 12 h 59 min
